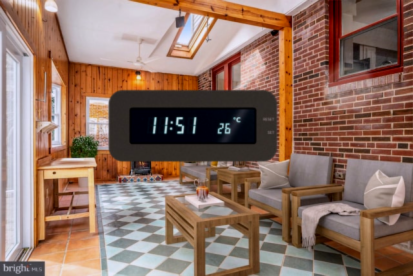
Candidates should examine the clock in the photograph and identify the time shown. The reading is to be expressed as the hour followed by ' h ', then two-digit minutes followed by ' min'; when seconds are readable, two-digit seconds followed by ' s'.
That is 11 h 51 min
